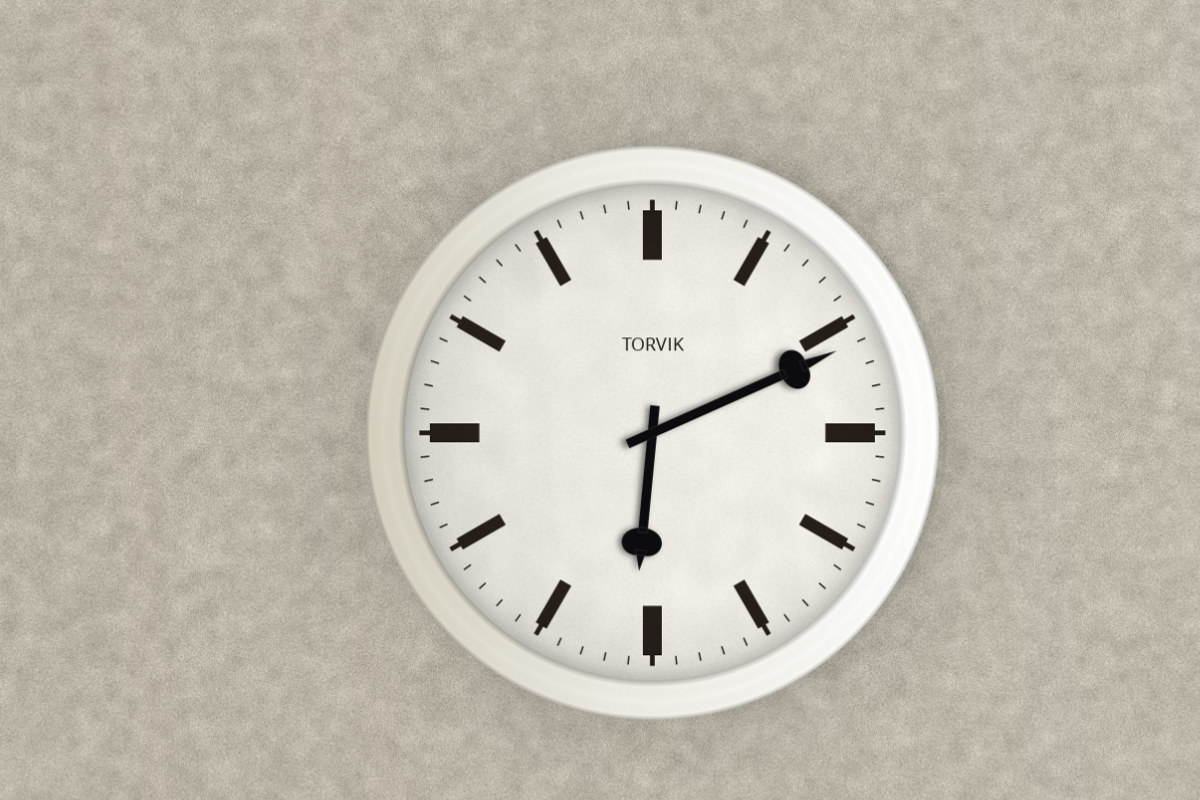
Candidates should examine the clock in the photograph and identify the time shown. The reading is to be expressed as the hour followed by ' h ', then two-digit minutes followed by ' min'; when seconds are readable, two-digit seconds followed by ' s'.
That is 6 h 11 min
